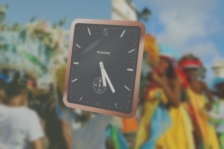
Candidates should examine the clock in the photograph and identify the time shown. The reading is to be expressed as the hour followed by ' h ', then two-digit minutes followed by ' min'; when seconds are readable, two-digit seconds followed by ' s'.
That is 5 h 24 min
